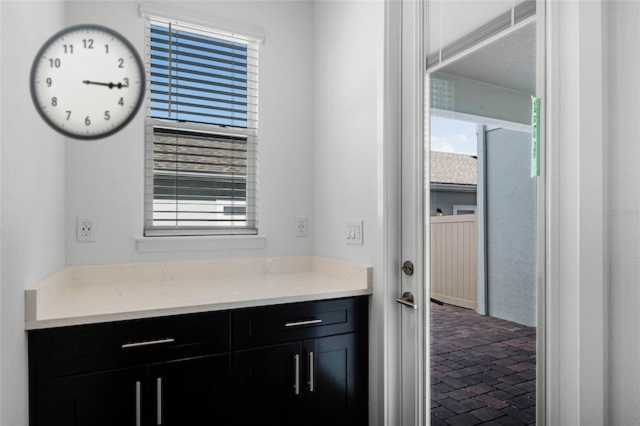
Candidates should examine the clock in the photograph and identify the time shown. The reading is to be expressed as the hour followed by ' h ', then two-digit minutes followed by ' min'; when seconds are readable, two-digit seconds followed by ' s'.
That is 3 h 16 min
